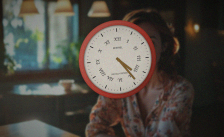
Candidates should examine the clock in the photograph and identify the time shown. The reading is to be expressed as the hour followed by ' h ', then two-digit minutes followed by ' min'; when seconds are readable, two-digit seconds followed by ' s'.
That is 4 h 24 min
